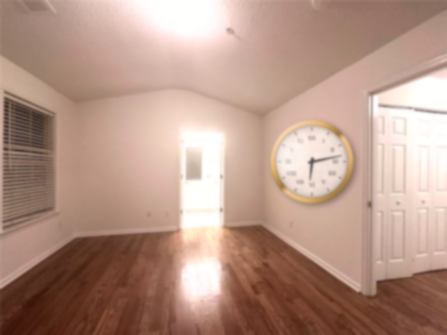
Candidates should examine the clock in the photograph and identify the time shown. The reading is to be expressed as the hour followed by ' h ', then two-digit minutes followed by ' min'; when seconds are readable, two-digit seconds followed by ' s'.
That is 6 h 13 min
